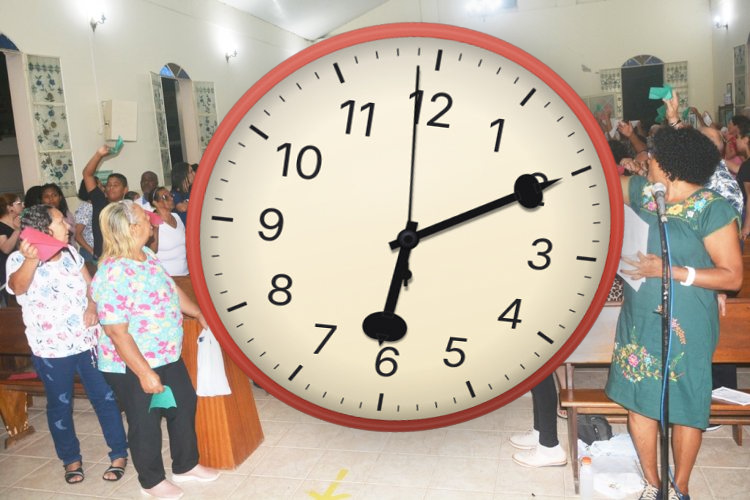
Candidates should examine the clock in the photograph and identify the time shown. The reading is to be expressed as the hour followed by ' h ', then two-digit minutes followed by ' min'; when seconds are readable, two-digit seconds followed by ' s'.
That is 6 h 09 min 59 s
